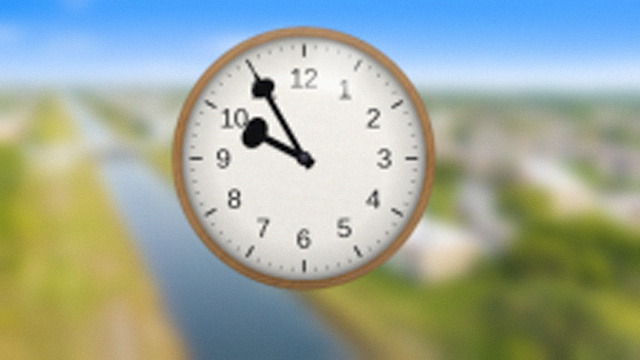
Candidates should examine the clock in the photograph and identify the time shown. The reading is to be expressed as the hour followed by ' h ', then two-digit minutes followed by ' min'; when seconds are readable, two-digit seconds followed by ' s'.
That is 9 h 55 min
